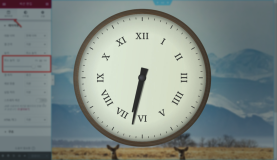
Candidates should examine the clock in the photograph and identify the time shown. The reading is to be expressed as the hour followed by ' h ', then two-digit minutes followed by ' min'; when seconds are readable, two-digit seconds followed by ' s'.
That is 6 h 32 min
